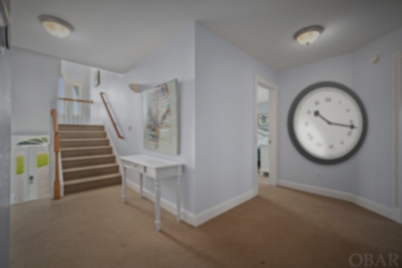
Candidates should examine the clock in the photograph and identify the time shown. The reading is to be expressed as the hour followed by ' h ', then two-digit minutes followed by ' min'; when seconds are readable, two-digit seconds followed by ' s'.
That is 10 h 17 min
